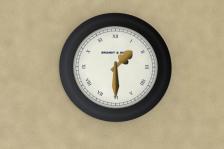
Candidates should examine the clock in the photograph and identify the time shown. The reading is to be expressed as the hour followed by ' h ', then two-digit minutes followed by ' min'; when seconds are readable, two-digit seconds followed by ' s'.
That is 1 h 30 min
